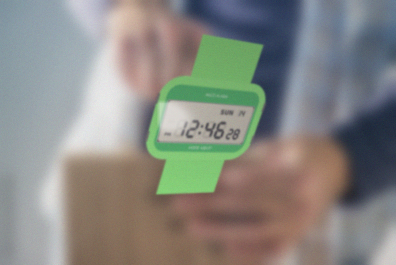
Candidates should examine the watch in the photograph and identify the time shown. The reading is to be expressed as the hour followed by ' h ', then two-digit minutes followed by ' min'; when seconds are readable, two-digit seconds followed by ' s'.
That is 12 h 46 min 28 s
